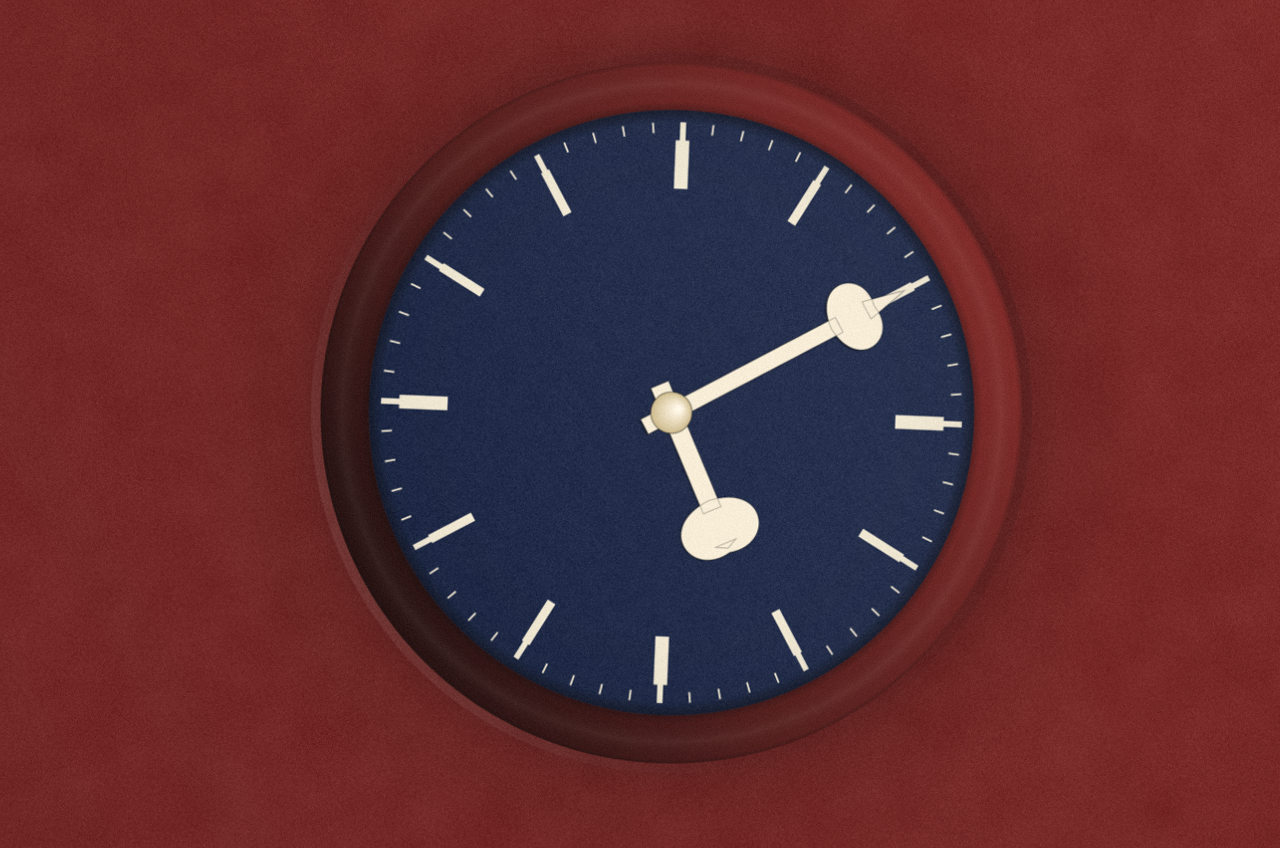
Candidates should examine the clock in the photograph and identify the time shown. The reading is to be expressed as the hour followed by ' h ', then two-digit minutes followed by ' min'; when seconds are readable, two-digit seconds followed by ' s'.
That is 5 h 10 min
